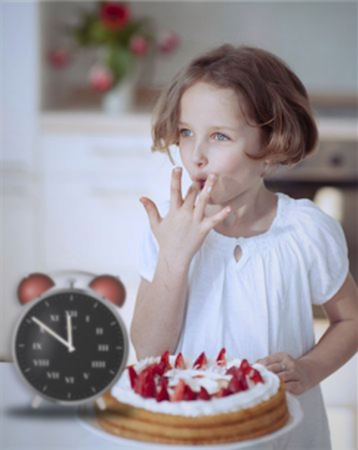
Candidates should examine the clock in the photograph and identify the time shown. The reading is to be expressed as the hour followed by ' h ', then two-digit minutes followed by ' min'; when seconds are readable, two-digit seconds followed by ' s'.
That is 11 h 51 min
